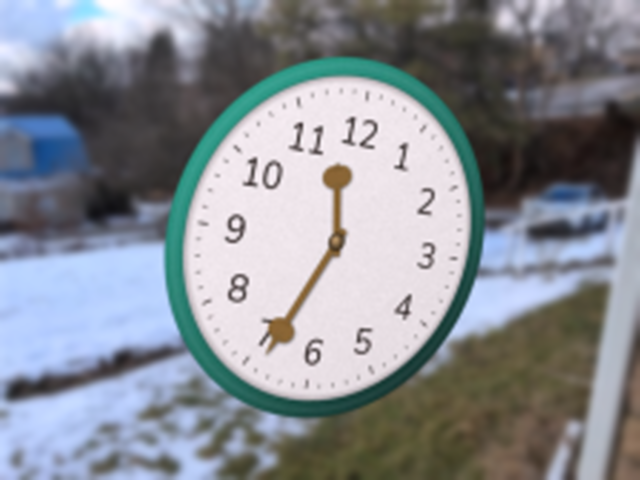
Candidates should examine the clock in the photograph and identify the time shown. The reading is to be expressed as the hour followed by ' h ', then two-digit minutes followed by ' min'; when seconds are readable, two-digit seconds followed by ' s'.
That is 11 h 34 min
